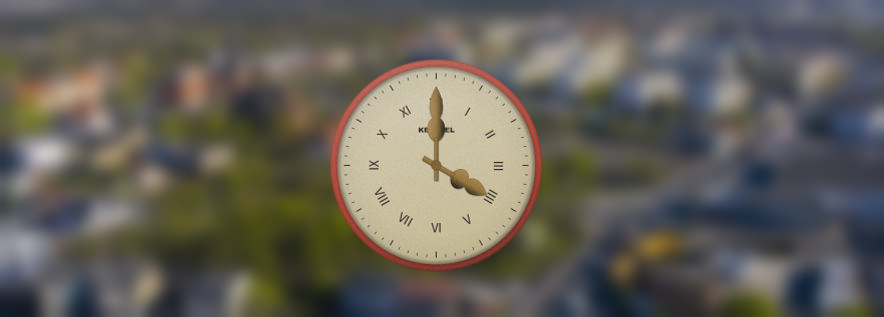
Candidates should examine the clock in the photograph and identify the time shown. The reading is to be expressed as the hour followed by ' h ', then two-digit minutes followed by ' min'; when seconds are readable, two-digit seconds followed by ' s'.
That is 4 h 00 min
